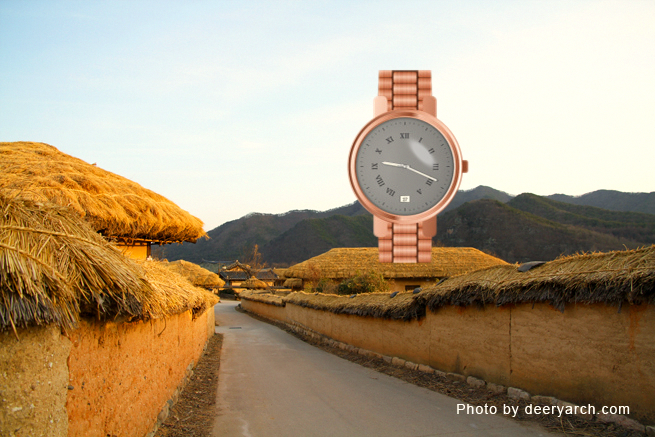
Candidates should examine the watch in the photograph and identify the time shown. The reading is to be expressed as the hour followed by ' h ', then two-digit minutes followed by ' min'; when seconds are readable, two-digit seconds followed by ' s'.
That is 9 h 19 min
